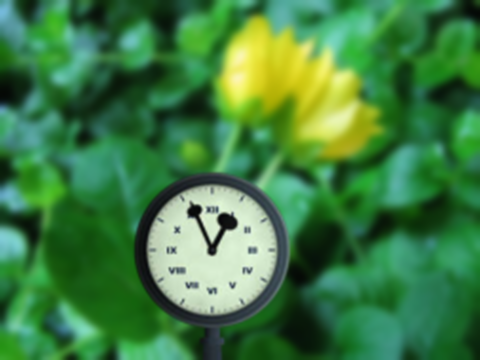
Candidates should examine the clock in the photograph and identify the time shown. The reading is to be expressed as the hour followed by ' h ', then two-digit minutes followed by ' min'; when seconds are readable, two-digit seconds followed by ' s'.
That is 12 h 56 min
